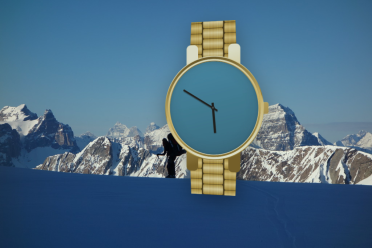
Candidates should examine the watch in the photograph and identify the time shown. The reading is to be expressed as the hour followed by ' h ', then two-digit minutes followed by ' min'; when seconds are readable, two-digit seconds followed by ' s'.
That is 5 h 50 min
